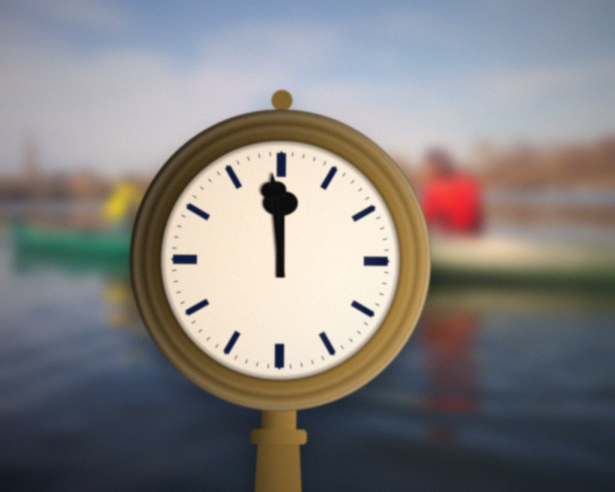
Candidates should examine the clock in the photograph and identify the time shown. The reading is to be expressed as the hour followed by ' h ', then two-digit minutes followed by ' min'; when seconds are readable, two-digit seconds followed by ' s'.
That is 11 h 59 min
